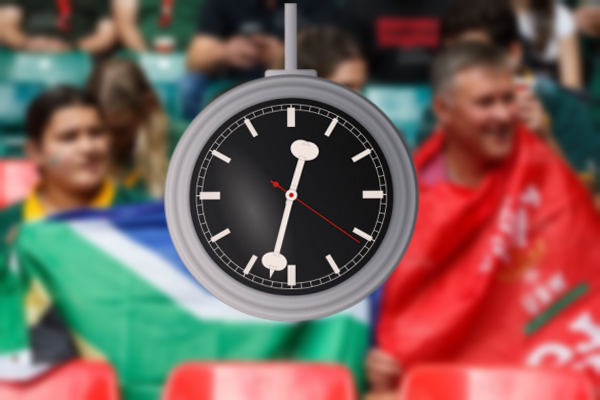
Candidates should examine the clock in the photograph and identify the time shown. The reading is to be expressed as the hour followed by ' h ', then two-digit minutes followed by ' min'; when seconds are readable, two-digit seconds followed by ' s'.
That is 12 h 32 min 21 s
